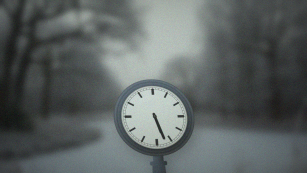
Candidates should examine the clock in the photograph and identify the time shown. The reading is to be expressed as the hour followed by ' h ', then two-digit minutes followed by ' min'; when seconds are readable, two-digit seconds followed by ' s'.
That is 5 h 27 min
